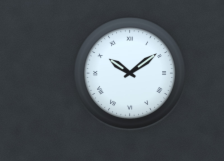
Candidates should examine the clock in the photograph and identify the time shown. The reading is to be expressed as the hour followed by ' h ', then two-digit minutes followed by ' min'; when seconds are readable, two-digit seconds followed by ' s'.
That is 10 h 09 min
